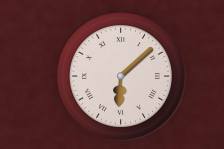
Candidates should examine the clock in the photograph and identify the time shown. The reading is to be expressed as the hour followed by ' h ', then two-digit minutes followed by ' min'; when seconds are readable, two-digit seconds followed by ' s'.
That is 6 h 08 min
